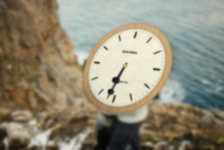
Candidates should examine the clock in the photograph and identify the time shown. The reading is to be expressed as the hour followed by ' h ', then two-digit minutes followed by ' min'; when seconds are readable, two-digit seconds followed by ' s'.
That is 6 h 32 min
